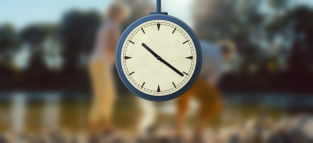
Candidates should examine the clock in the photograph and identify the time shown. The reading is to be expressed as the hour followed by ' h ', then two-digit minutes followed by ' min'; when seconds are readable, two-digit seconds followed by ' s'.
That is 10 h 21 min
